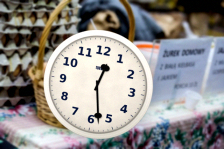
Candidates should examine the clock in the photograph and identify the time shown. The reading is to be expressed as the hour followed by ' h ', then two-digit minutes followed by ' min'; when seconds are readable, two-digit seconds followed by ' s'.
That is 12 h 28 min
